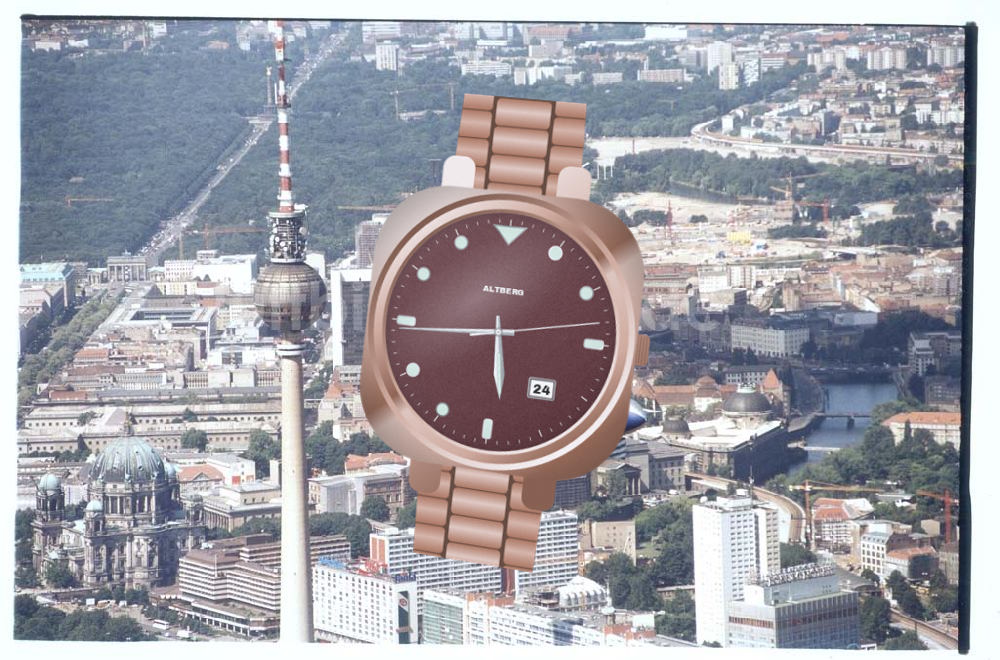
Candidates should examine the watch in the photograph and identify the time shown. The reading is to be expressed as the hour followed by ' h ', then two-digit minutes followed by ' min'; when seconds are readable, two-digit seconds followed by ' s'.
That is 5 h 44 min 13 s
